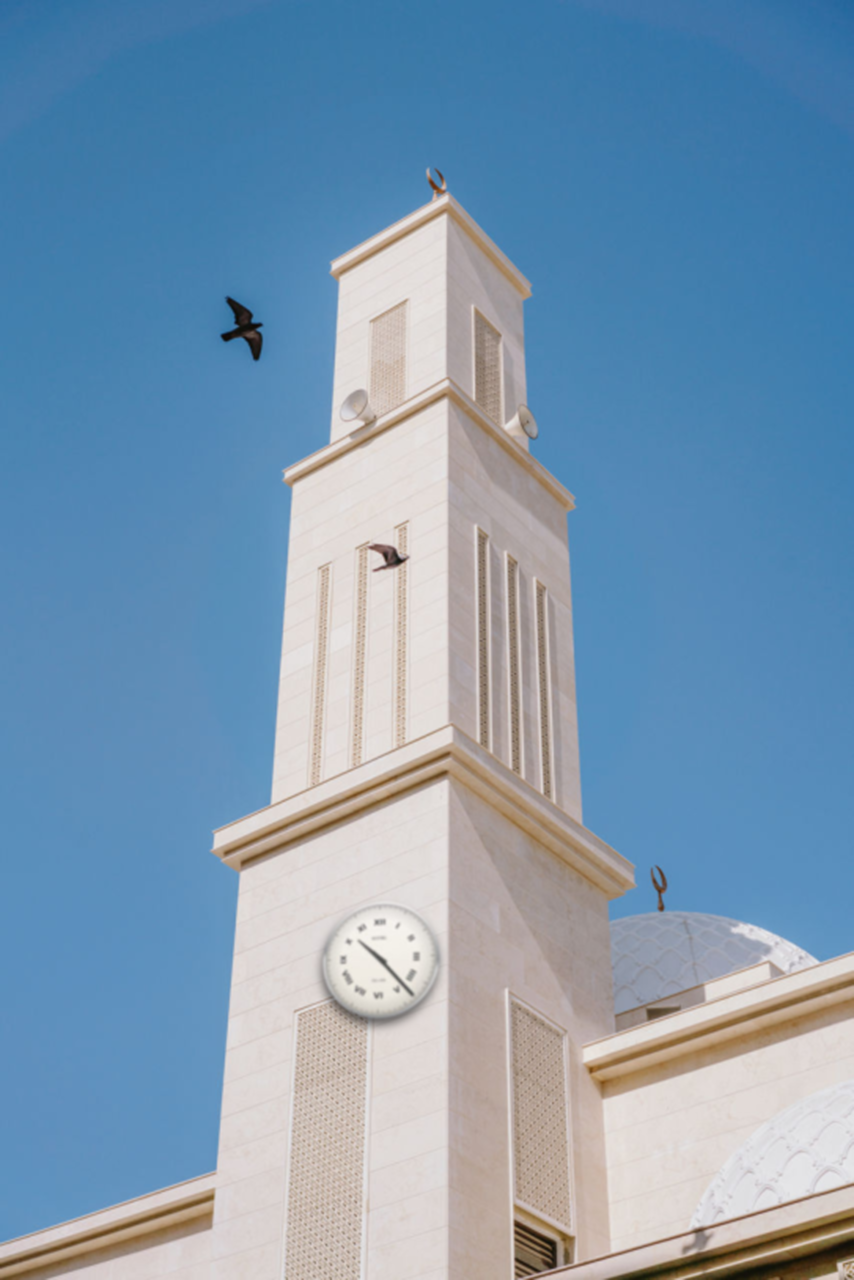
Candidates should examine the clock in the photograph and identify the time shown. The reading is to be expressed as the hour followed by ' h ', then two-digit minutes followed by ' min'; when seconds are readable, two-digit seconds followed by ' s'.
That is 10 h 23 min
